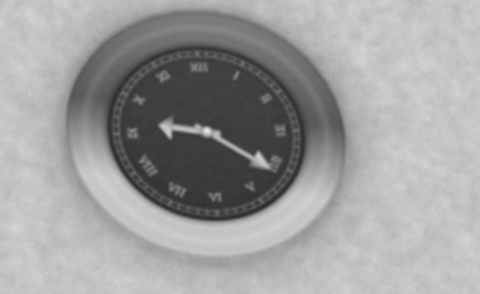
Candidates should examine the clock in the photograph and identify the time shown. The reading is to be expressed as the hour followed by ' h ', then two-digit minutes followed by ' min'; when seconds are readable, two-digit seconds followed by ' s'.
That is 9 h 21 min
